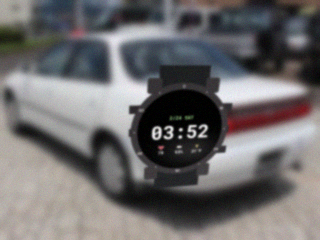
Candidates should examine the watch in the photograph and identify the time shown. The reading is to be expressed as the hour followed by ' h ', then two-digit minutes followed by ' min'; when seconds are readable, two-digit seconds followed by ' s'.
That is 3 h 52 min
